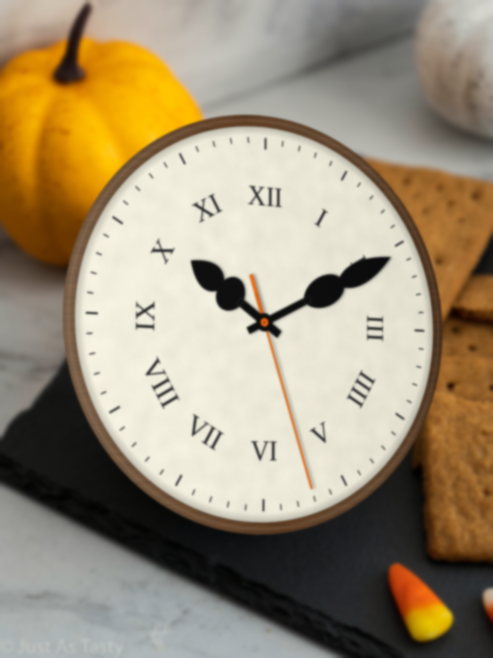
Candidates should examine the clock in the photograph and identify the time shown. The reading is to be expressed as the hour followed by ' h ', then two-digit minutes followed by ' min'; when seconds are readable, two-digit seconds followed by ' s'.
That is 10 h 10 min 27 s
